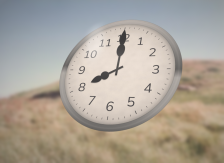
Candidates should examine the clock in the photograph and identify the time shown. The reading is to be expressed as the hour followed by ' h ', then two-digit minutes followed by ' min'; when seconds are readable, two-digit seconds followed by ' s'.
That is 8 h 00 min
